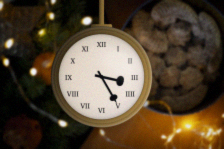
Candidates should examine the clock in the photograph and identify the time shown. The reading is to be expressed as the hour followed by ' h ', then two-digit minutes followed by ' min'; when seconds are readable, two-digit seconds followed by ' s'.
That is 3 h 25 min
